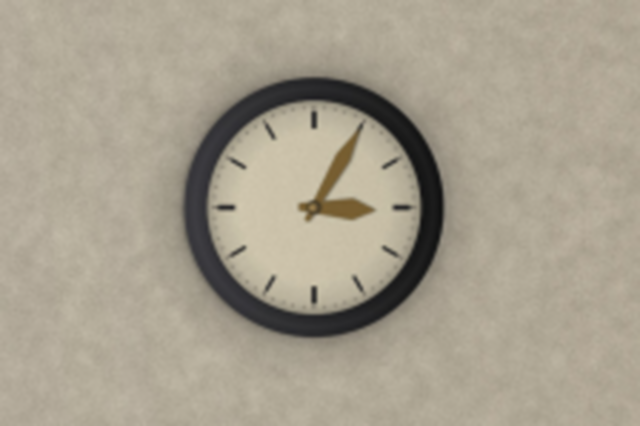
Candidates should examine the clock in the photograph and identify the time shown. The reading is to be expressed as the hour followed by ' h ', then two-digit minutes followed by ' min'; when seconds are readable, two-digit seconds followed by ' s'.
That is 3 h 05 min
